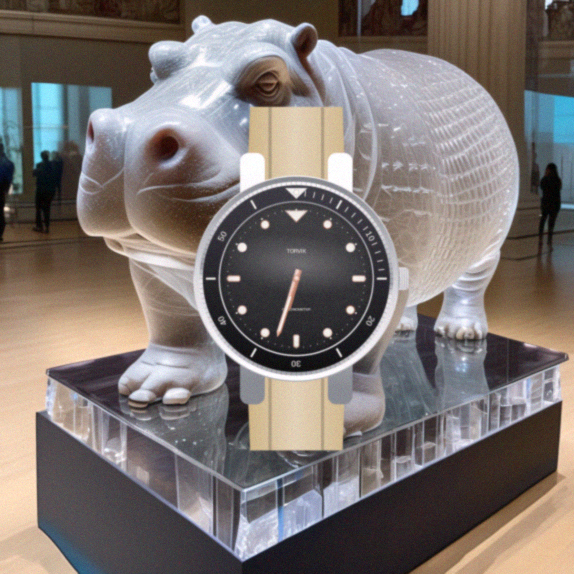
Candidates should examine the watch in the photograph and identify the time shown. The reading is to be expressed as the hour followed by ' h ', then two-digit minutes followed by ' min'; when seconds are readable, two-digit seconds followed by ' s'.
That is 6 h 33 min
